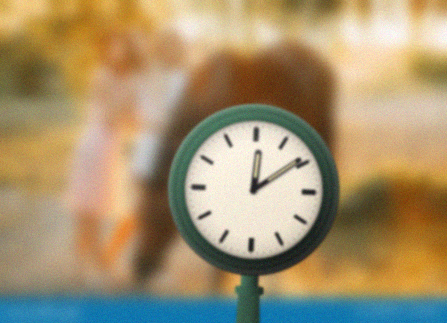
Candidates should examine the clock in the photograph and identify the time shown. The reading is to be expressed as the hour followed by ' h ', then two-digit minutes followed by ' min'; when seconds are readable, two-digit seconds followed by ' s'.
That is 12 h 09 min
